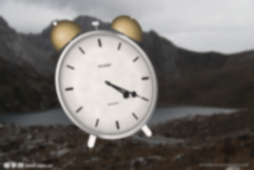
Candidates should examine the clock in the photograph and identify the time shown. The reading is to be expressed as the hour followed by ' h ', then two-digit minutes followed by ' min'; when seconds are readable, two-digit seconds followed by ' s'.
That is 4 h 20 min
